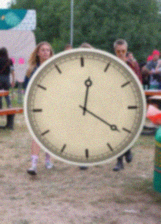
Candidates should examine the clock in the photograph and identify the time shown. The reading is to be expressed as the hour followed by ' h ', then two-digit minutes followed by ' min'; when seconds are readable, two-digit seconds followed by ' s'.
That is 12 h 21 min
